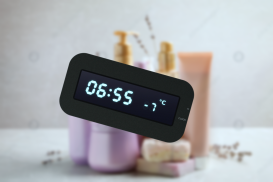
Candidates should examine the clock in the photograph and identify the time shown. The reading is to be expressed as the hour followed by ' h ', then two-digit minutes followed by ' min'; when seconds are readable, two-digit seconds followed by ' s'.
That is 6 h 55 min
